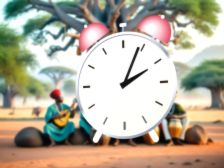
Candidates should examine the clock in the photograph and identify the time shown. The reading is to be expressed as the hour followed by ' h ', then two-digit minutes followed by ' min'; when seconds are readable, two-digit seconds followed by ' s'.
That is 2 h 04 min
